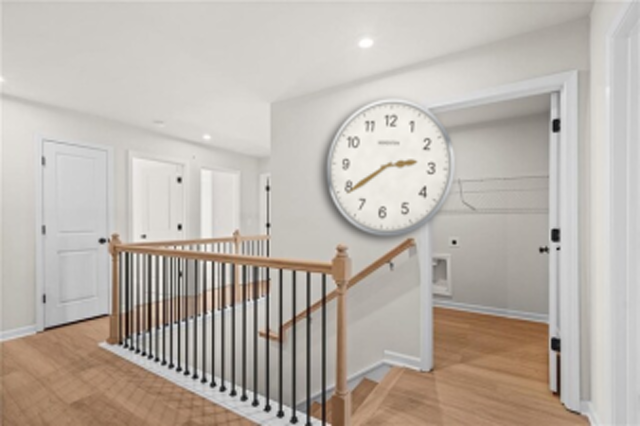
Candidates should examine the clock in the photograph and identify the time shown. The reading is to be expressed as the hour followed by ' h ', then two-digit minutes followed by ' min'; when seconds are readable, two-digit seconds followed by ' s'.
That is 2 h 39 min
